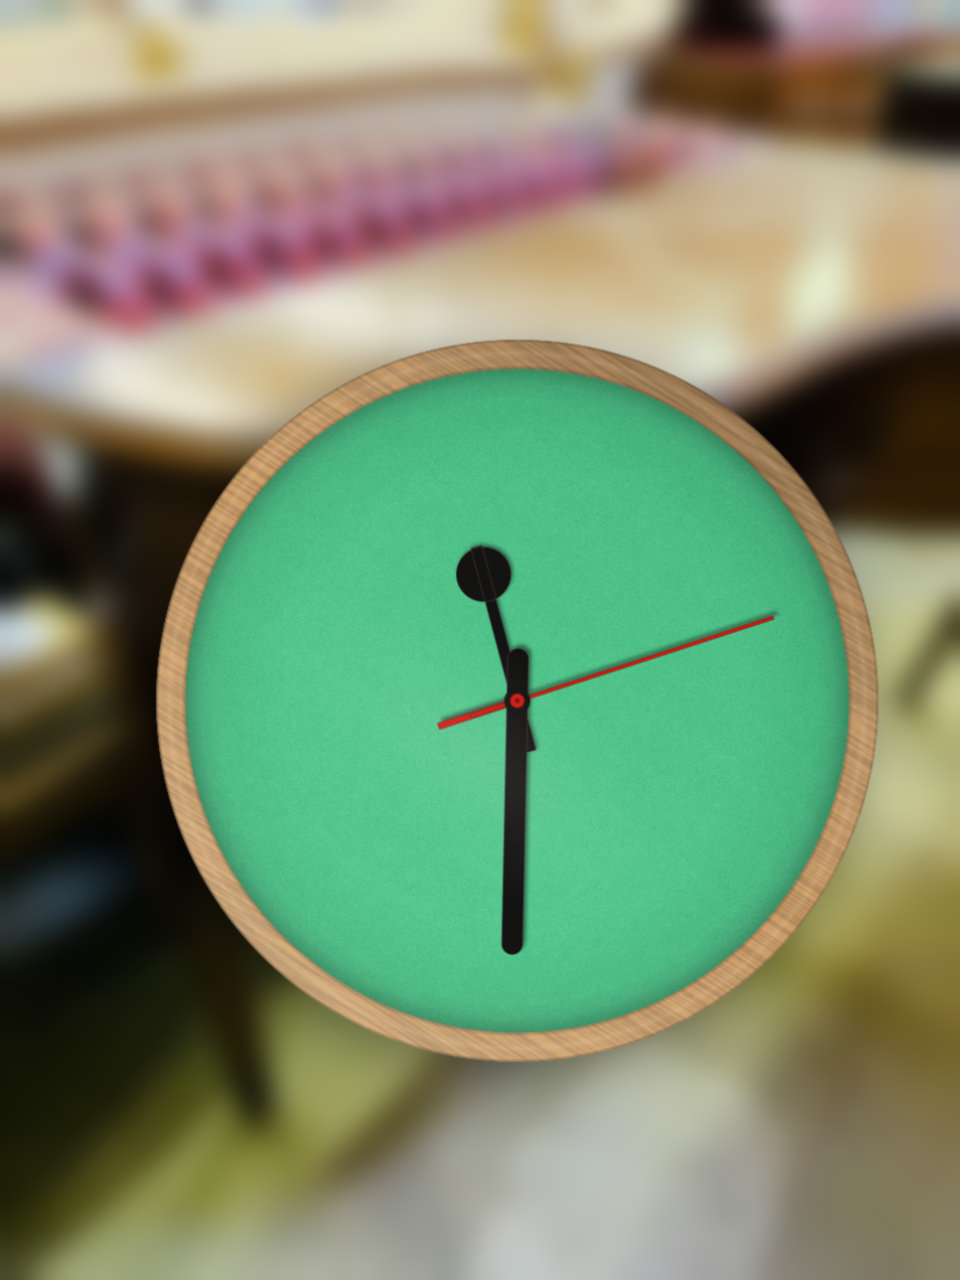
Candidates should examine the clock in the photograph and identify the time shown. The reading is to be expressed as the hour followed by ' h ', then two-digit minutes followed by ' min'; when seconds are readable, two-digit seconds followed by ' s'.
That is 11 h 30 min 12 s
